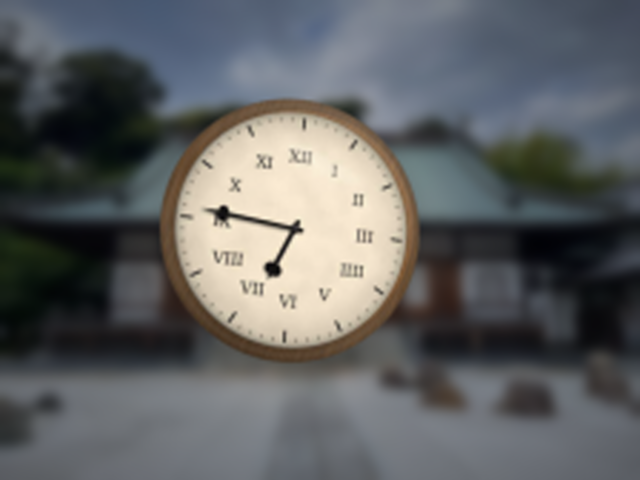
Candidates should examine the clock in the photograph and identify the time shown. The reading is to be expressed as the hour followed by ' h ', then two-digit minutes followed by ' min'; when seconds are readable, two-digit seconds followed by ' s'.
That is 6 h 46 min
